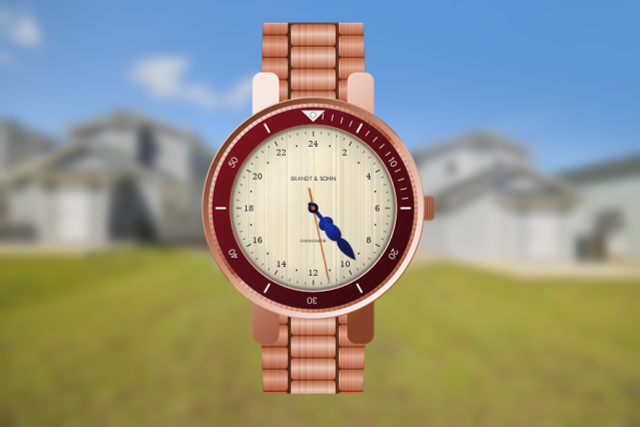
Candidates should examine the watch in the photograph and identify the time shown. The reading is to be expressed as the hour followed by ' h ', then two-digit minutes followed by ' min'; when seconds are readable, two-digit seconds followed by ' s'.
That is 9 h 23 min 28 s
